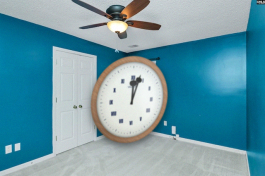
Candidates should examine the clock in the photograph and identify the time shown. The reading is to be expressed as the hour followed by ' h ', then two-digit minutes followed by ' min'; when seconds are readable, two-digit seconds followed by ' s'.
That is 12 h 03 min
